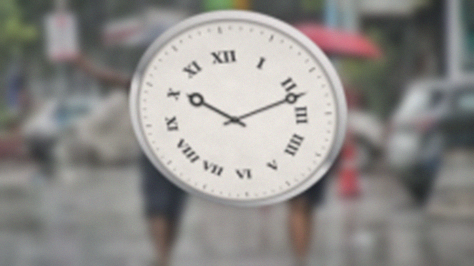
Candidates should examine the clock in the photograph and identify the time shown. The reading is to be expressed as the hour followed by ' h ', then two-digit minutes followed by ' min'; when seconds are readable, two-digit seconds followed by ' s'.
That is 10 h 12 min
